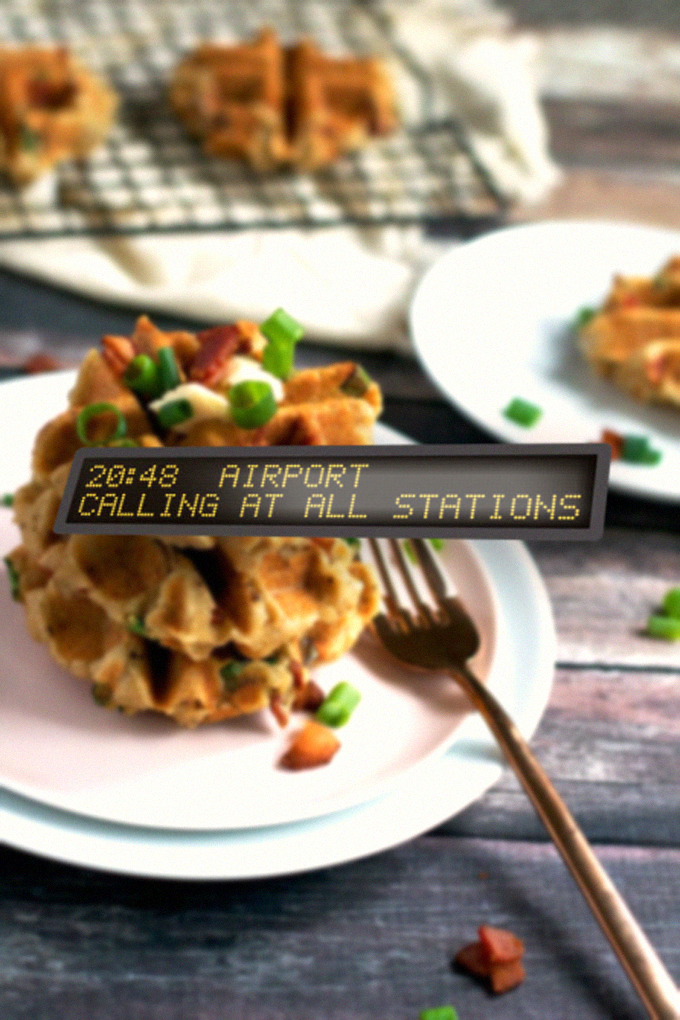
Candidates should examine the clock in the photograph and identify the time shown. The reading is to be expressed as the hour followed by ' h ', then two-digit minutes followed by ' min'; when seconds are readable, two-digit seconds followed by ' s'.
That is 20 h 48 min
